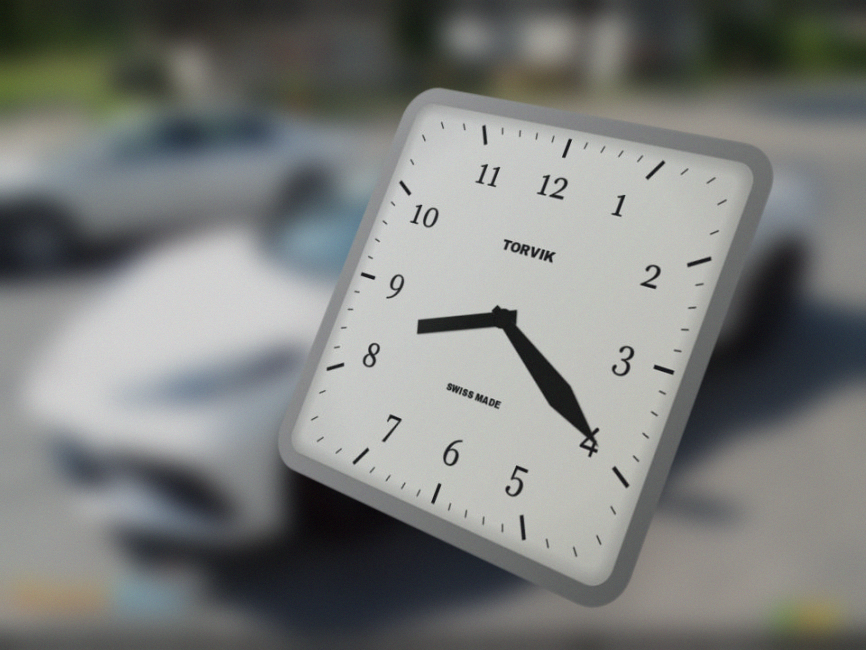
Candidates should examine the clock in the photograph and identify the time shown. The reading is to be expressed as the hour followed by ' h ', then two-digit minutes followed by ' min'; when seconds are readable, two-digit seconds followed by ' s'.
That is 8 h 20 min
